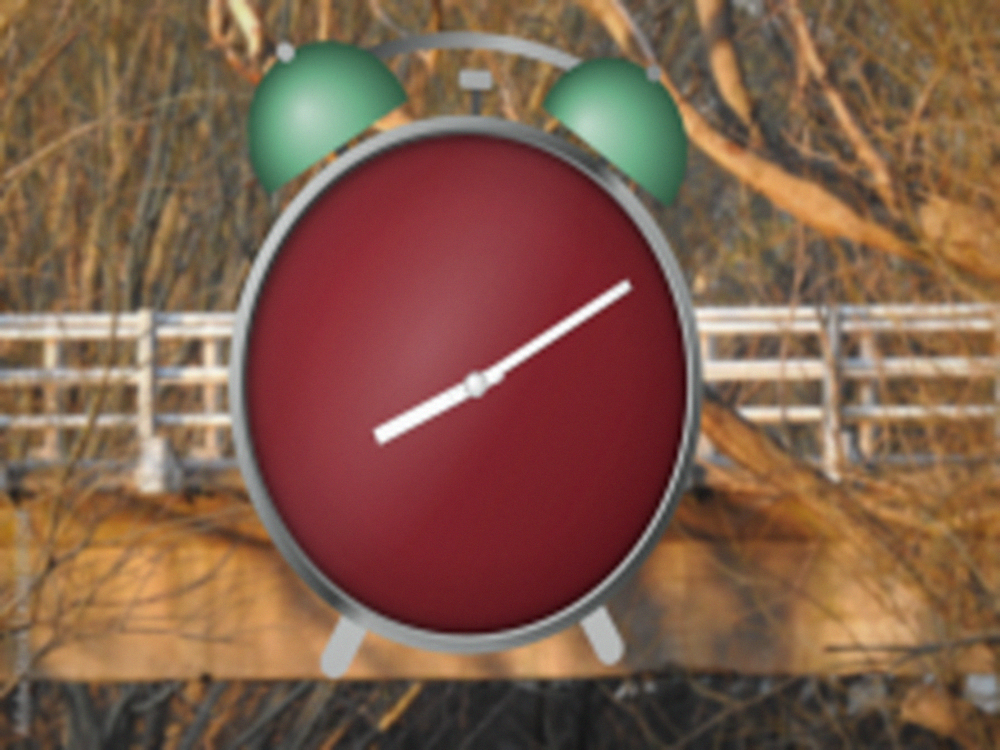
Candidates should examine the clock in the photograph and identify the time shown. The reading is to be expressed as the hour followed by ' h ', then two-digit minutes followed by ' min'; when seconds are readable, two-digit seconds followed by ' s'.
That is 8 h 10 min
